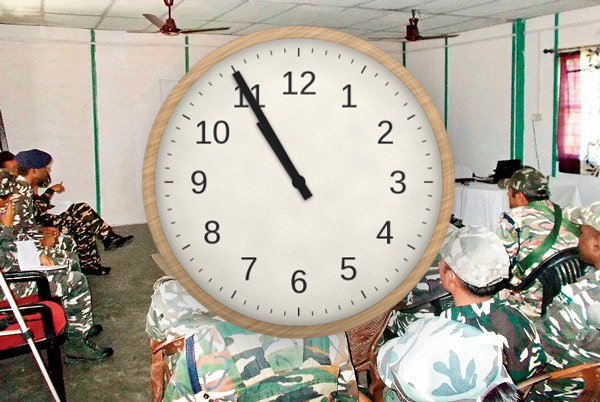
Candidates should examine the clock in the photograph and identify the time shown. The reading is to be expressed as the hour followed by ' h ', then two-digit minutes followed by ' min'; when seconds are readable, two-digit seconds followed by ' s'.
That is 10 h 55 min
